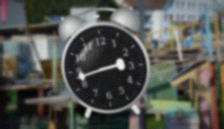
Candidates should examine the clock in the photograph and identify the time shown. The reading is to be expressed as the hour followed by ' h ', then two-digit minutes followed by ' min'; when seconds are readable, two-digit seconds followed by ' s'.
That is 2 h 43 min
